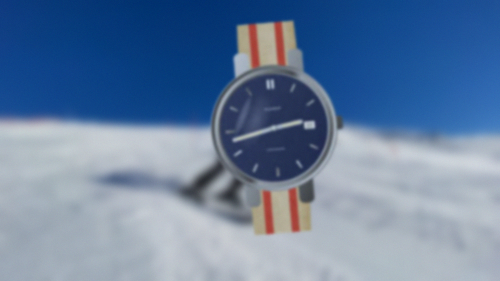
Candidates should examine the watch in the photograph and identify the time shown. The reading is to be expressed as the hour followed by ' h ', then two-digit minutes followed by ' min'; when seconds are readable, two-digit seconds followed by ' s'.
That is 2 h 43 min
